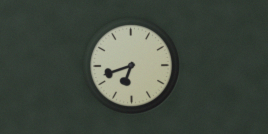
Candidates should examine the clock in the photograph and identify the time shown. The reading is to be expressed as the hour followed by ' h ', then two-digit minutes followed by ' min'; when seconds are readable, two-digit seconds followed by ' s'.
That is 6 h 42 min
